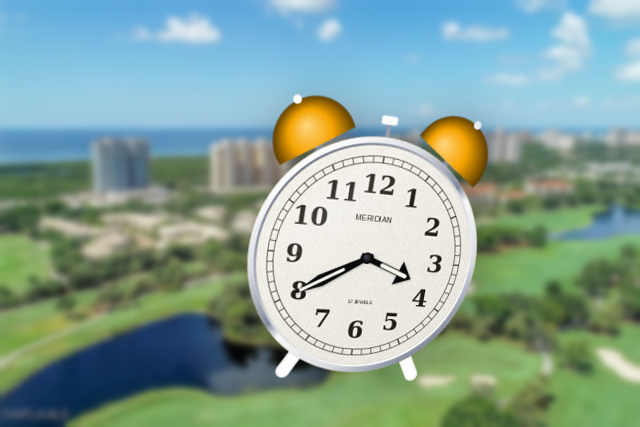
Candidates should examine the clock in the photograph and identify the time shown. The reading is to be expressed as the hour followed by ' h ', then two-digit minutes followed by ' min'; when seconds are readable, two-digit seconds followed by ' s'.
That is 3 h 40 min
